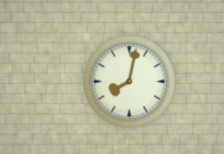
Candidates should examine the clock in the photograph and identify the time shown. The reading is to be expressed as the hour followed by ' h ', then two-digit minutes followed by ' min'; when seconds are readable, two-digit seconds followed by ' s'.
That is 8 h 02 min
